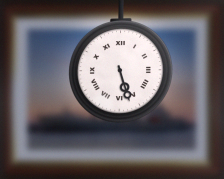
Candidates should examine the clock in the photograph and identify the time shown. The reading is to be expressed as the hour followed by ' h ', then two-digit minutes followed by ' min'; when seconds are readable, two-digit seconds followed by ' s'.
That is 5 h 27 min
